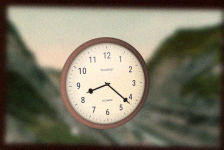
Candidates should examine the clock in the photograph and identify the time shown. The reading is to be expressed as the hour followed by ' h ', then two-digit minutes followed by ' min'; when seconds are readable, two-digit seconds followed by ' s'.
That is 8 h 22 min
